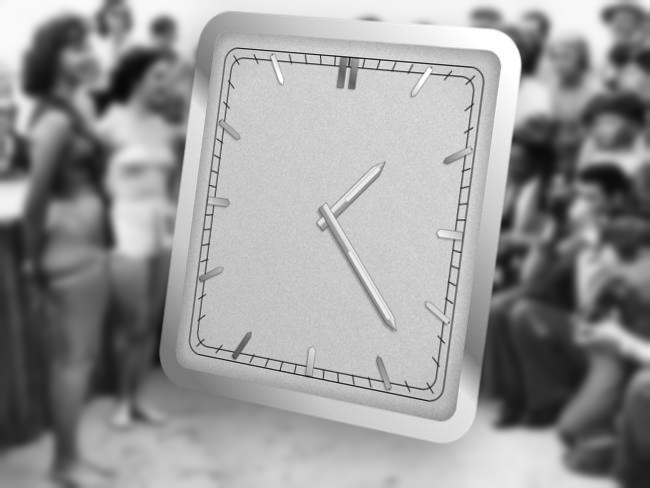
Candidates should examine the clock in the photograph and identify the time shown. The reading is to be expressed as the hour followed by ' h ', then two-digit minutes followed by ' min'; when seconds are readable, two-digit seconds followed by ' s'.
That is 1 h 23 min
